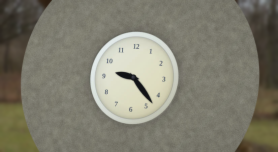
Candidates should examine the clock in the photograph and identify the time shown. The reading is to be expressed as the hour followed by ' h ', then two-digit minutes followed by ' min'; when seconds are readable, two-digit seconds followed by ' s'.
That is 9 h 23 min
